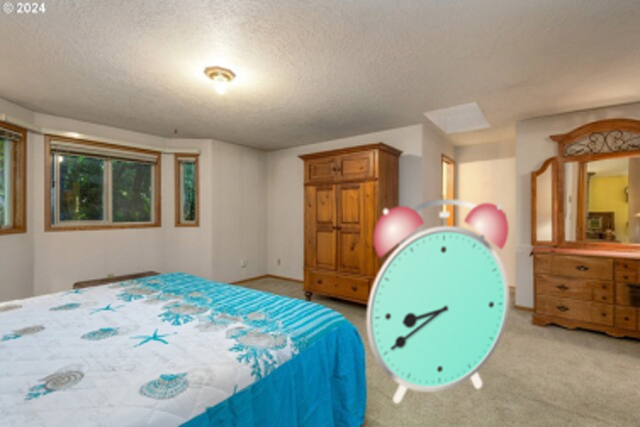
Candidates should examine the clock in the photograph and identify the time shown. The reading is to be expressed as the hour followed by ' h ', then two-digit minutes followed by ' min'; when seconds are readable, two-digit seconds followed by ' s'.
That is 8 h 40 min
